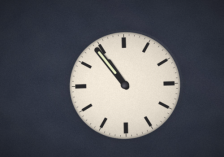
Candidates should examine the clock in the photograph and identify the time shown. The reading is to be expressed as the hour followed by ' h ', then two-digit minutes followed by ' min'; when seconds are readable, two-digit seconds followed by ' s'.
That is 10 h 54 min
